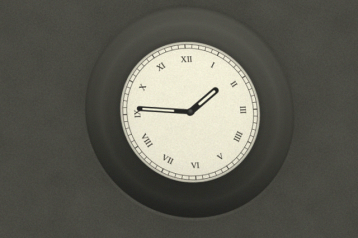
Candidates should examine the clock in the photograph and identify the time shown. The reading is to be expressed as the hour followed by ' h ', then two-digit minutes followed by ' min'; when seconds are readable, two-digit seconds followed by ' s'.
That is 1 h 46 min
